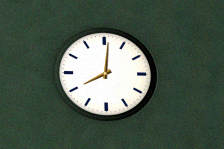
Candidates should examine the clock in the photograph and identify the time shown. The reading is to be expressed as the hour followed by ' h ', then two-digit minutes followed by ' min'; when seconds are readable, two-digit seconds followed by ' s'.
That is 8 h 01 min
